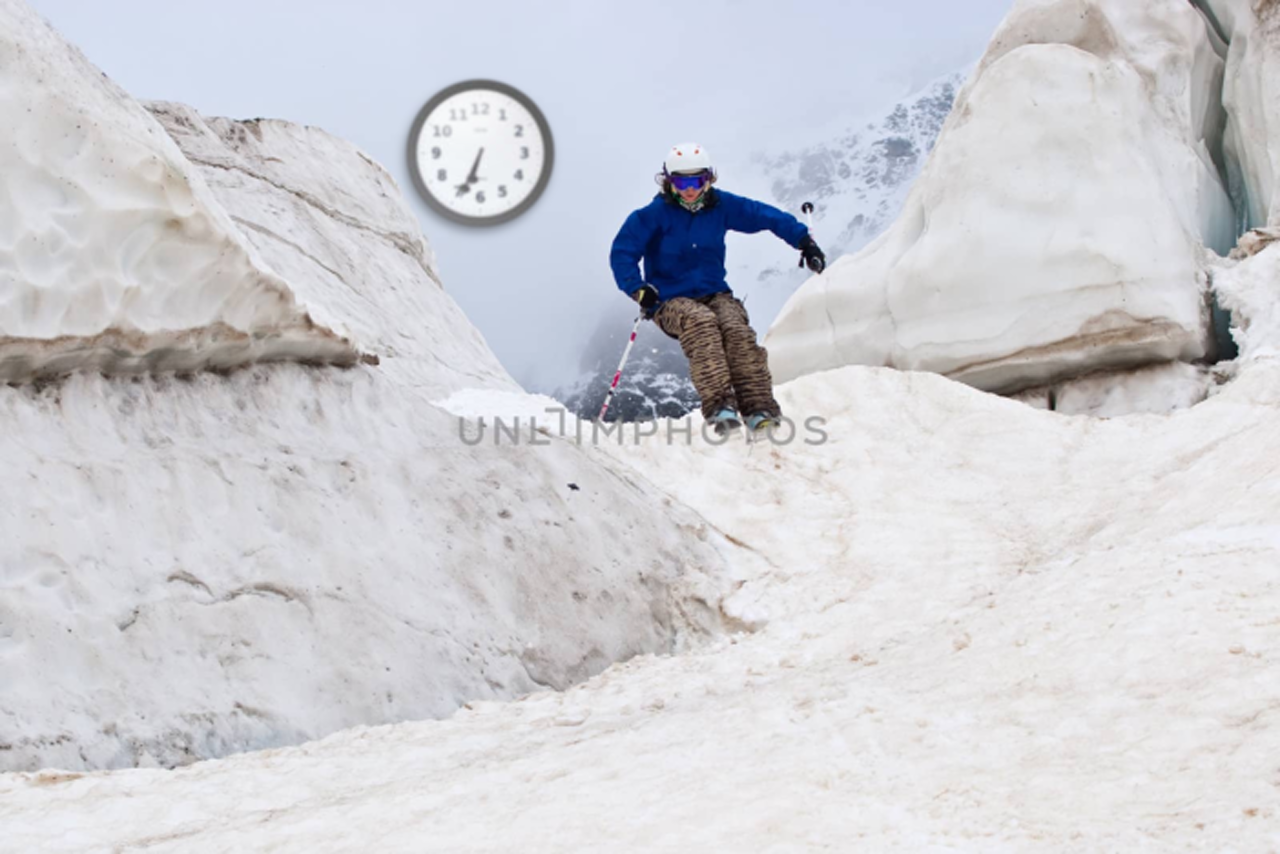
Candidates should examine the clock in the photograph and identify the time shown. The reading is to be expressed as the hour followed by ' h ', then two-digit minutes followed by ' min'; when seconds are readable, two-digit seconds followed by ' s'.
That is 6 h 34 min
